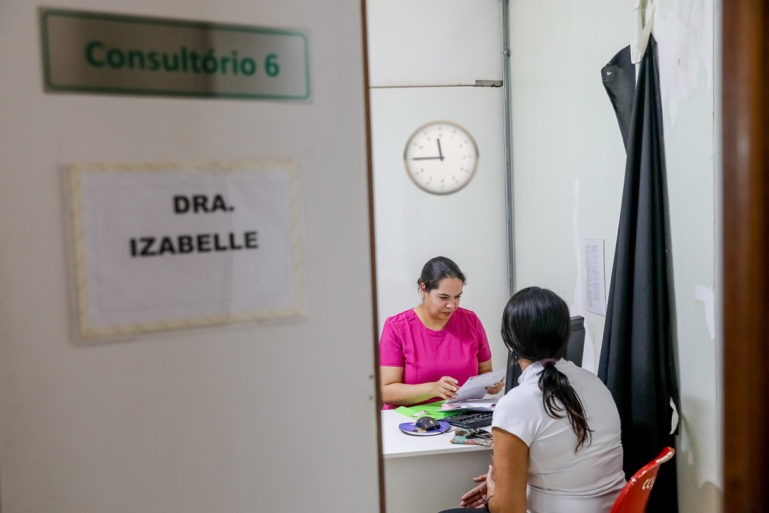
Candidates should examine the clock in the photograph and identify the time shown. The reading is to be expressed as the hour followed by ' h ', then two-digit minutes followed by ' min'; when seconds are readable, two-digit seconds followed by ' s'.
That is 11 h 45 min
